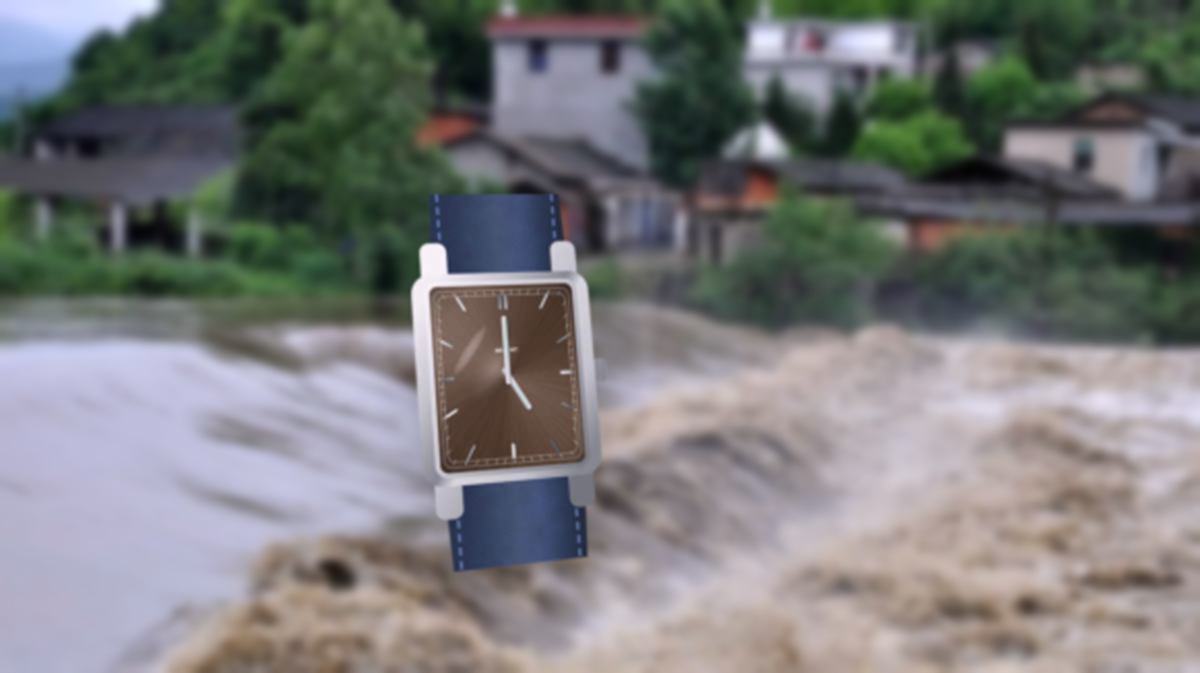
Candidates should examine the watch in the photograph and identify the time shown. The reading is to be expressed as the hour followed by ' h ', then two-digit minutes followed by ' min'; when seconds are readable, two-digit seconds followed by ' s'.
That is 5 h 00 min
